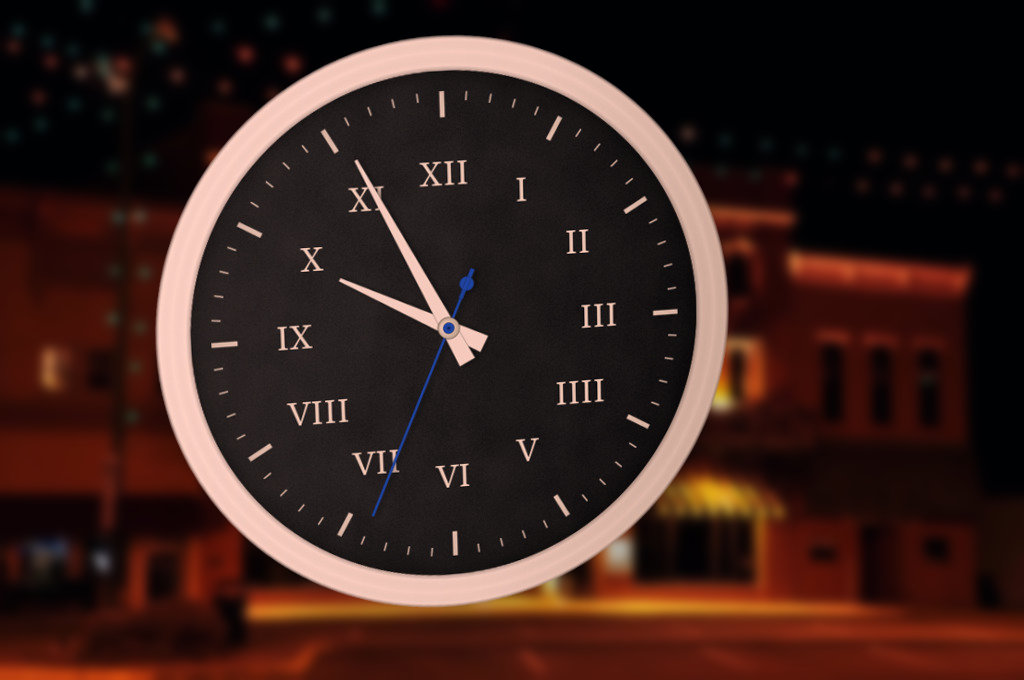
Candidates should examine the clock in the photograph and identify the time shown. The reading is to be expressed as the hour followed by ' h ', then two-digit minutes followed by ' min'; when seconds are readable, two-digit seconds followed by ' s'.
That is 9 h 55 min 34 s
